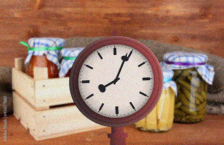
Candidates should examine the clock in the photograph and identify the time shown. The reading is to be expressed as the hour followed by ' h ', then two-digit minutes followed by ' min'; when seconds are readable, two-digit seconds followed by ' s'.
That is 8 h 04 min
